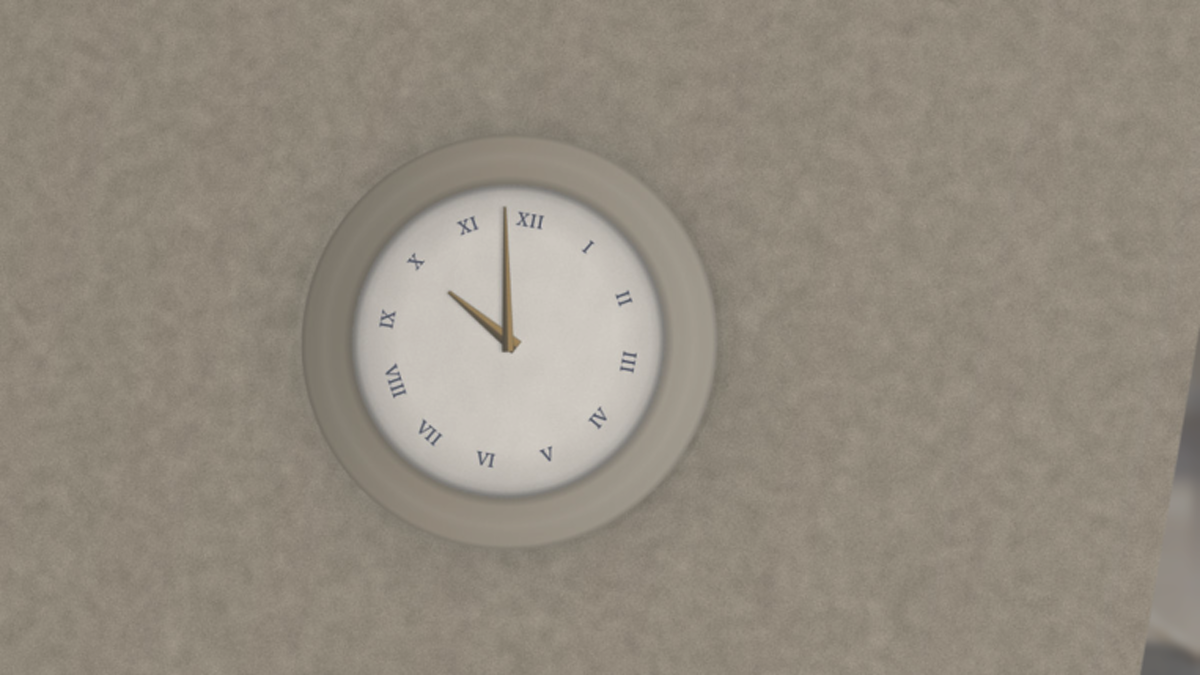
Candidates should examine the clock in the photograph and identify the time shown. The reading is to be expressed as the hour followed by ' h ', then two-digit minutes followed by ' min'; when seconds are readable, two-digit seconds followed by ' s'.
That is 9 h 58 min
